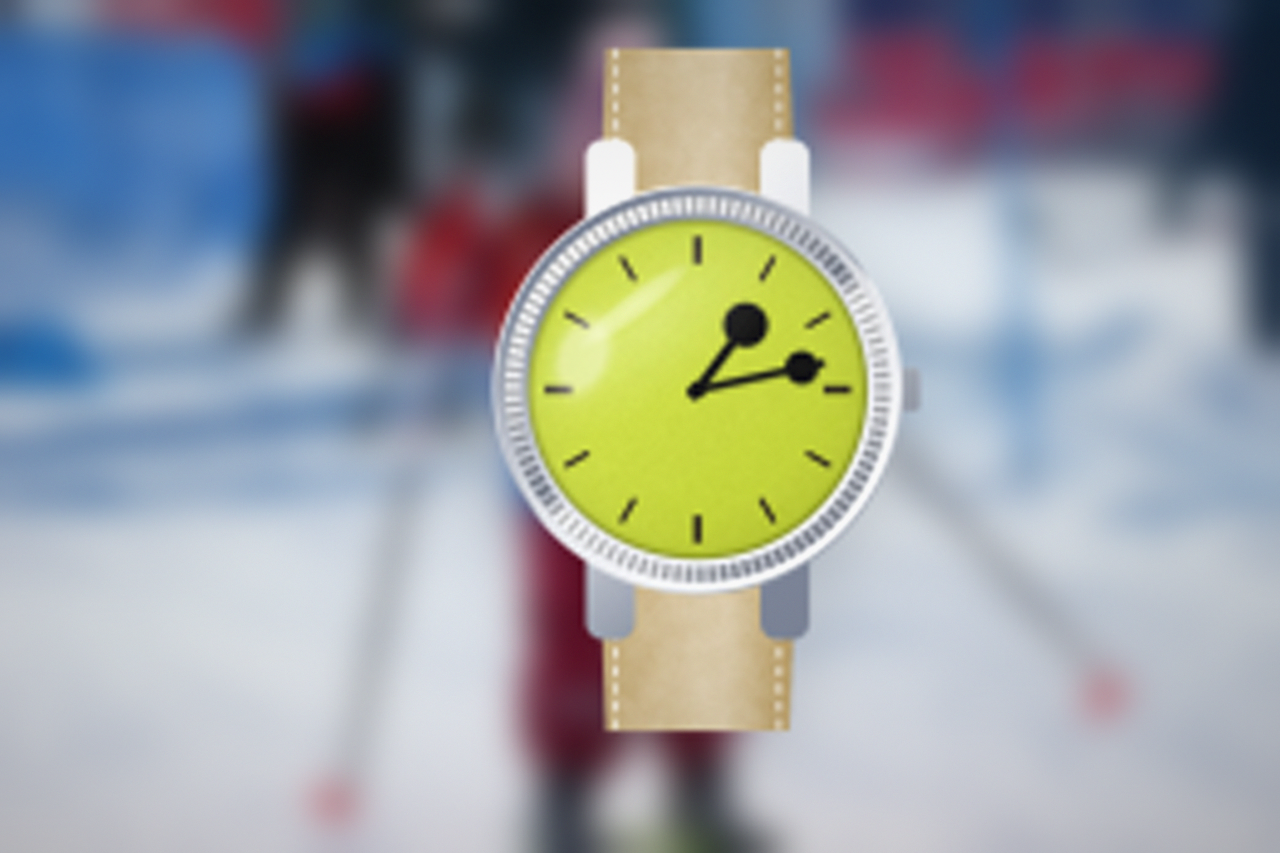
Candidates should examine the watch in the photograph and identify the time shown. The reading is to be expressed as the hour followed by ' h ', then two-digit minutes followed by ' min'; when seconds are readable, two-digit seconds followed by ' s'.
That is 1 h 13 min
